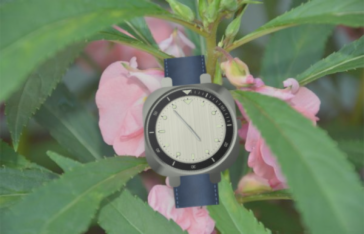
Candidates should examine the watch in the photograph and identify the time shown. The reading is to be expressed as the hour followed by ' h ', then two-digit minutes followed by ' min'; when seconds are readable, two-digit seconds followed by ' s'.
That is 4 h 54 min
